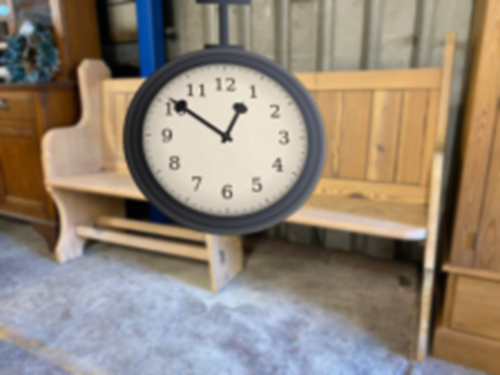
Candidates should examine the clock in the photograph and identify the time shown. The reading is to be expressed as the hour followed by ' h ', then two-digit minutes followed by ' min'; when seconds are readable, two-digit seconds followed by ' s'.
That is 12 h 51 min
